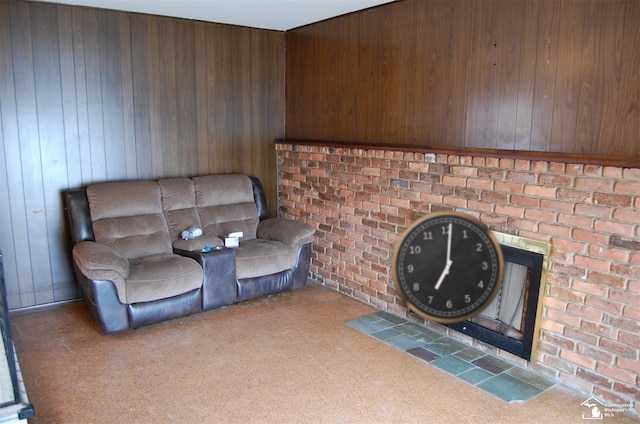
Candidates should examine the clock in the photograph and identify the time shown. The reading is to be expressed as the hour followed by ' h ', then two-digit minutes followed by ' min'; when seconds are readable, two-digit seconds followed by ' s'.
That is 7 h 01 min
